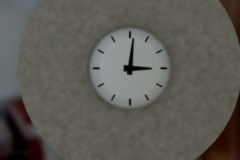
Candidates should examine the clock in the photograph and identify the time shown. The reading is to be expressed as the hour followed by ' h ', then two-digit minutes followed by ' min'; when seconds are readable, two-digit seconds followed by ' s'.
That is 3 h 01 min
